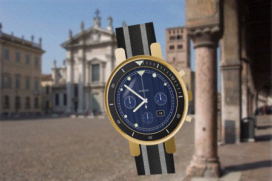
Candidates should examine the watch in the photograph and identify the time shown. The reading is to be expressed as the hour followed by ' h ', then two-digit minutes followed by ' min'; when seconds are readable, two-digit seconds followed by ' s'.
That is 7 h 52 min
